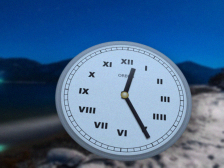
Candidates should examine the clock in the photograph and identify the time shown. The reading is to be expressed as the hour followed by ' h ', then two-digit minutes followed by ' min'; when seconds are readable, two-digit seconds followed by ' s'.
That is 12 h 25 min
